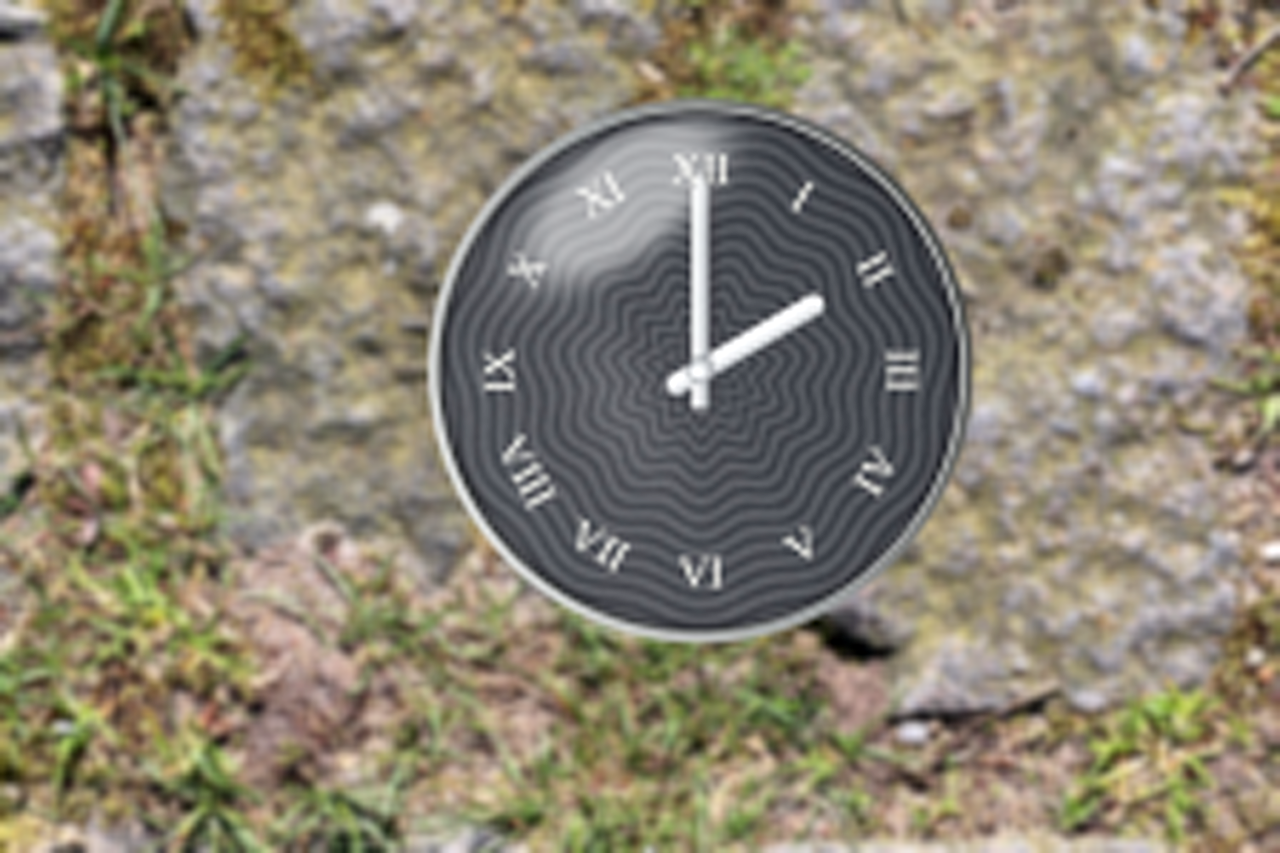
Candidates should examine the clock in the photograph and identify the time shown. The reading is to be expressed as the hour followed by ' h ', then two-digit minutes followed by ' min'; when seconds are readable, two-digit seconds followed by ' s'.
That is 2 h 00 min
